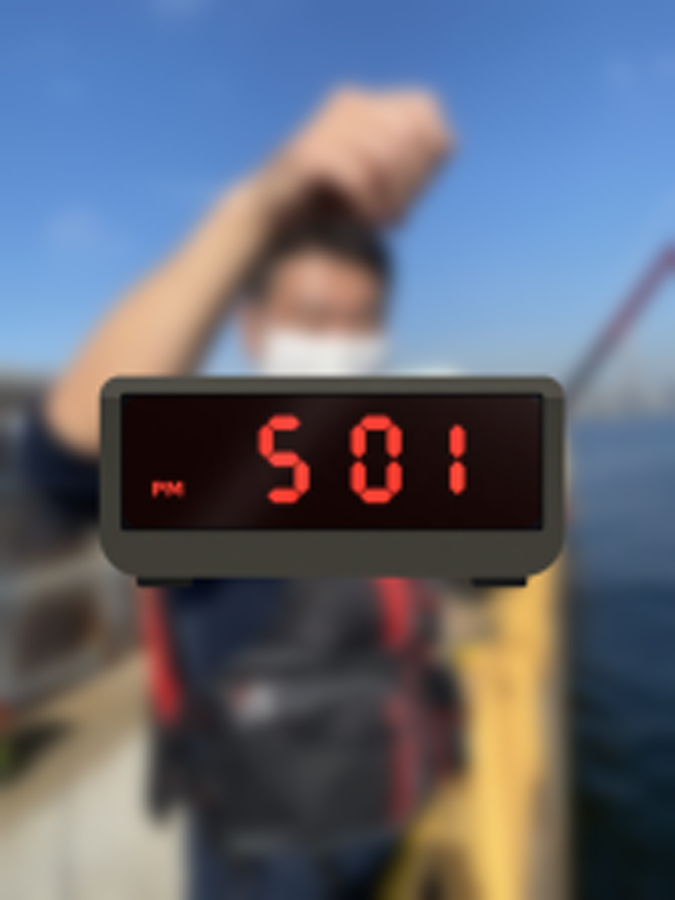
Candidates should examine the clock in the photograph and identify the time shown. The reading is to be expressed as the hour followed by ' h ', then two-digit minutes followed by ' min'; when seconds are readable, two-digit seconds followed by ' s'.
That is 5 h 01 min
